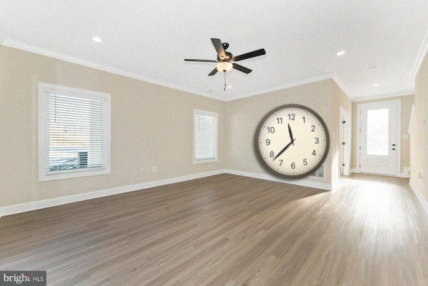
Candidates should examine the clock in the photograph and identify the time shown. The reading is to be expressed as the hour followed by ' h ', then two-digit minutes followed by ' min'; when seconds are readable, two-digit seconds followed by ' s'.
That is 11 h 38 min
